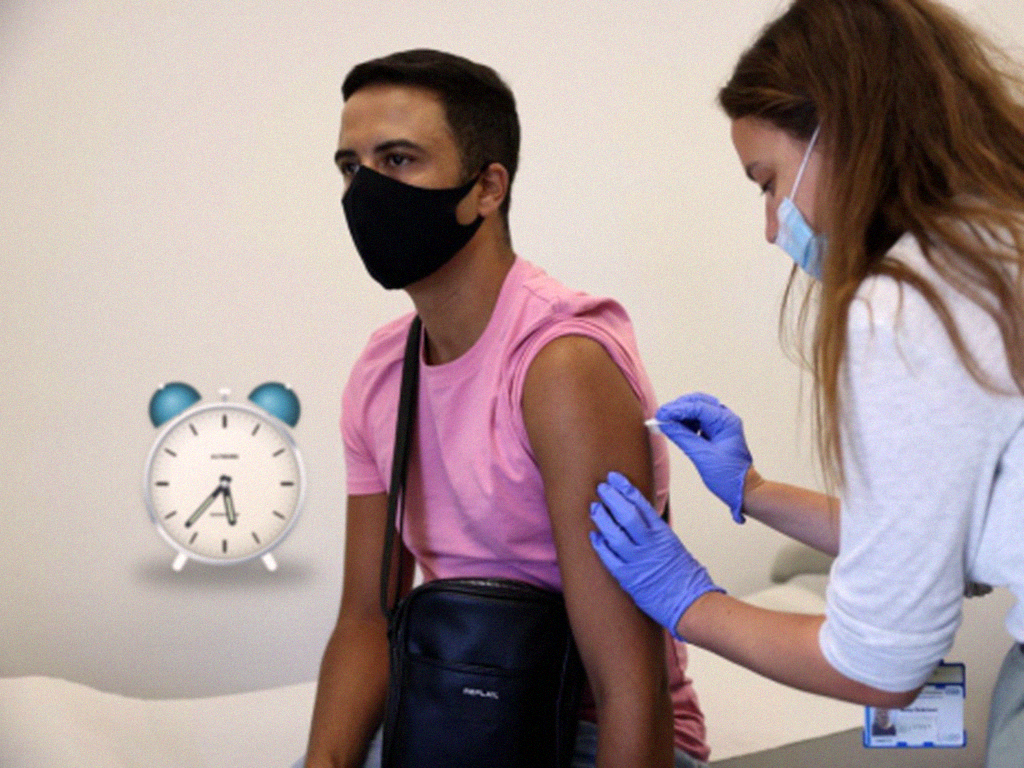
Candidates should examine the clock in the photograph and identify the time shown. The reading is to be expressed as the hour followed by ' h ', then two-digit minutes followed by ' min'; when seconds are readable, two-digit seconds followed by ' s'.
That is 5 h 37 min
